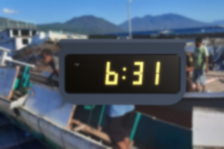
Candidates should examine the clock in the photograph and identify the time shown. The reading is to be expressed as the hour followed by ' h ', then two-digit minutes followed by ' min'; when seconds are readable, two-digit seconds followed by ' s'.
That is 6 h 31 min
